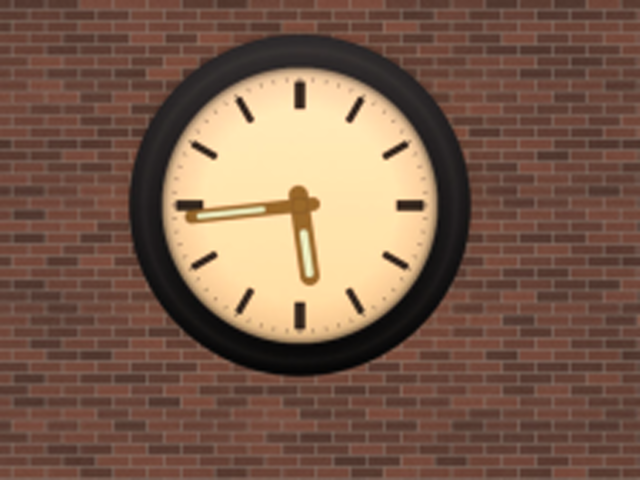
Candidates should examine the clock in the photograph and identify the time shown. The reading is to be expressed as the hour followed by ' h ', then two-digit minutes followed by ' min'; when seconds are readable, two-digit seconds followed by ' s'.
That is 5 h 44 min
